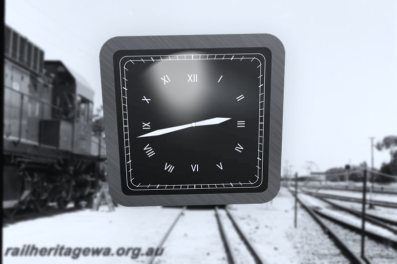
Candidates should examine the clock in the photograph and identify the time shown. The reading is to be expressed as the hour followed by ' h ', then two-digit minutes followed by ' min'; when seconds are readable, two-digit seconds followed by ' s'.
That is 2 h 43 min
